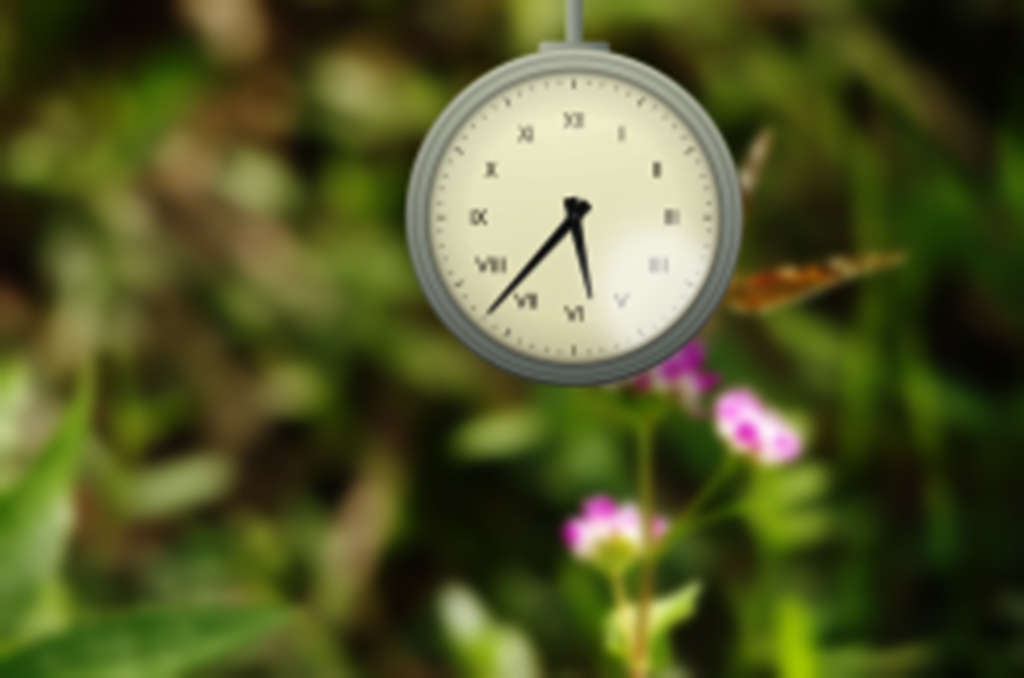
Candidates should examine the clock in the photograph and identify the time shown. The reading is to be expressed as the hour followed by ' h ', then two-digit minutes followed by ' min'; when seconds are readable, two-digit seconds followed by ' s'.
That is 5 h 37 min
